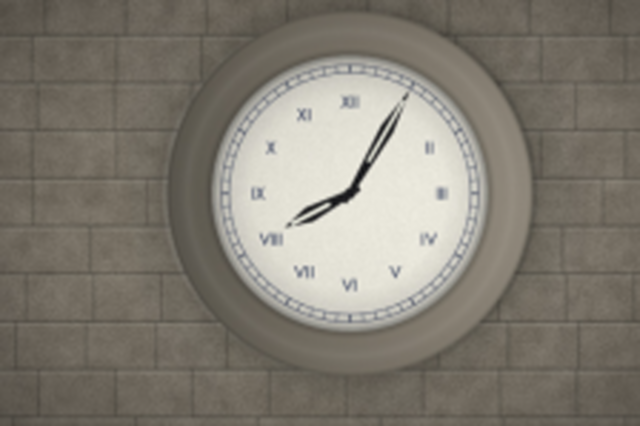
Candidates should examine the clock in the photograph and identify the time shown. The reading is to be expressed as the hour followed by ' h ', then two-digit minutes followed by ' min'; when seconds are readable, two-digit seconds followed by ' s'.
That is 8 h 05 min
